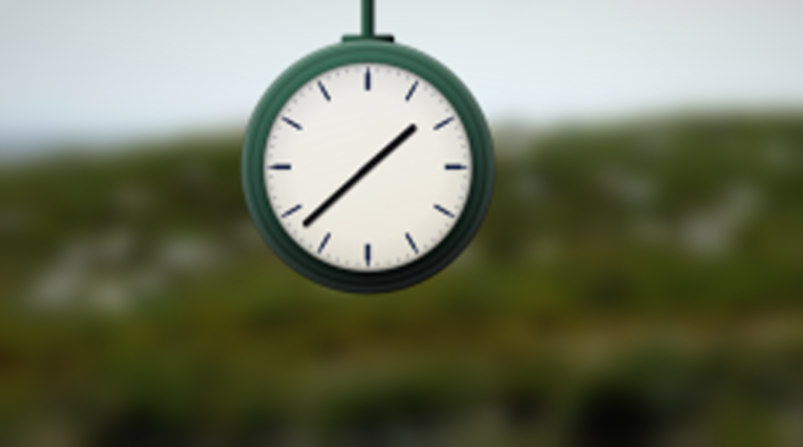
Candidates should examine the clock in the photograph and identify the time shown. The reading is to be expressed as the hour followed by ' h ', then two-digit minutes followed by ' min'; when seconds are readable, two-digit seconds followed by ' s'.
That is 1 h 38 min
